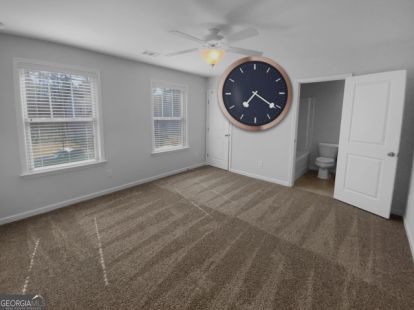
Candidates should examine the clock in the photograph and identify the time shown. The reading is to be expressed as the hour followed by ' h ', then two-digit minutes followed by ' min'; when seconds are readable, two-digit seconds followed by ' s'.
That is 7 h 21 min
